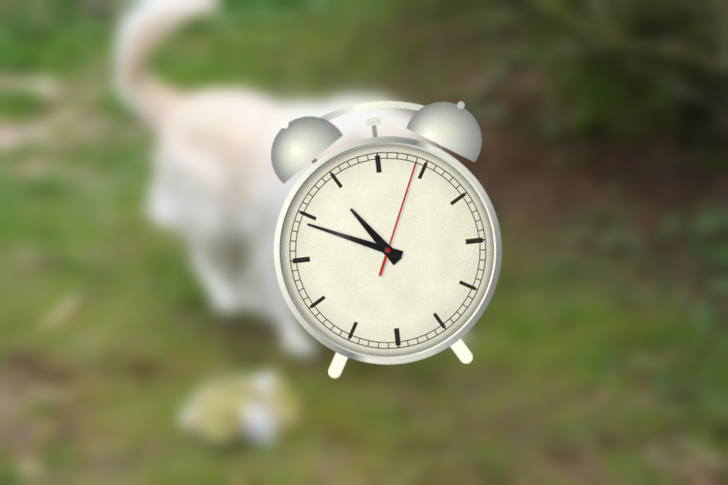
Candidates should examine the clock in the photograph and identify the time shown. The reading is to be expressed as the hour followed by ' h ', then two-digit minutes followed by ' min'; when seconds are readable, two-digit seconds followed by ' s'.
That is 10 h 49 min 04 s
